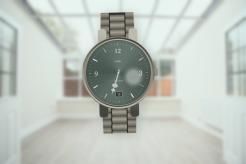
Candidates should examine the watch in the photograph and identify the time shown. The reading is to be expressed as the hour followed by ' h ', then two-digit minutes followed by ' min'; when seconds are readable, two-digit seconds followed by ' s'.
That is 6 h 33 min
